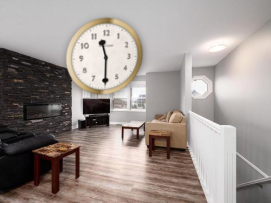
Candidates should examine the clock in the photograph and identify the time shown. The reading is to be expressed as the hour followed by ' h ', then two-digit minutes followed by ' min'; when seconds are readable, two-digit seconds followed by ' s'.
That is 11 h 30 min
